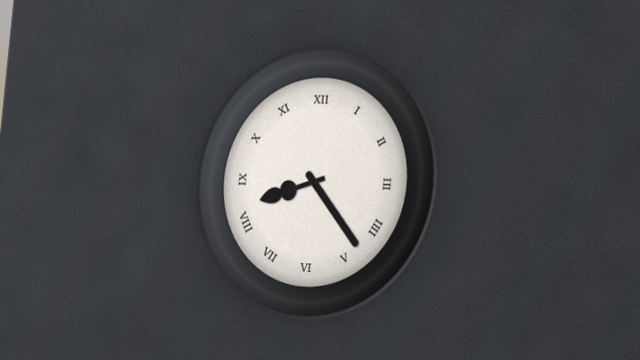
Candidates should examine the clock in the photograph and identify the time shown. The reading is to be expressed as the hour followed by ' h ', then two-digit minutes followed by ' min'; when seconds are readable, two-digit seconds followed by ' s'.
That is 8 h 23 min
